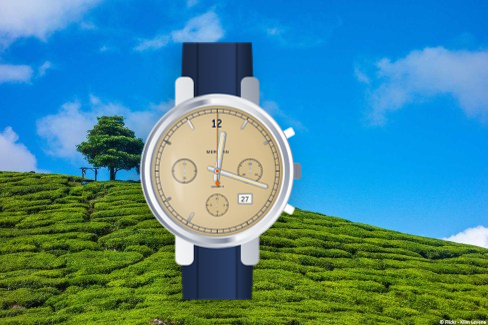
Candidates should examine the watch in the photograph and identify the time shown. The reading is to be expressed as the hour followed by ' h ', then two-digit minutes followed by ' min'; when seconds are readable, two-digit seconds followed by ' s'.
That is 12 h 18 min
